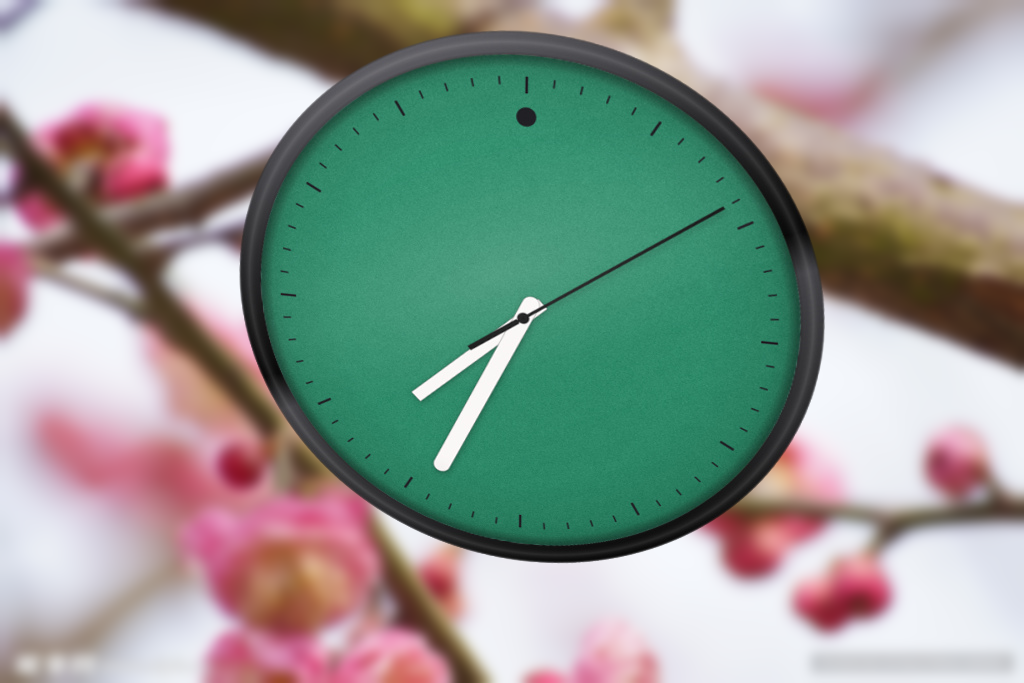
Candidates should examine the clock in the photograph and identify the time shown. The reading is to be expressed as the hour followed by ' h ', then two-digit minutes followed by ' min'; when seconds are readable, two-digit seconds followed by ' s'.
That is 7 h 34 min 09 s
